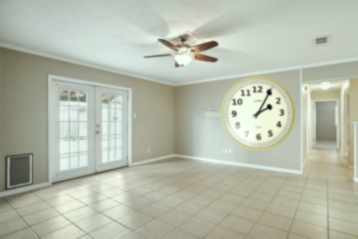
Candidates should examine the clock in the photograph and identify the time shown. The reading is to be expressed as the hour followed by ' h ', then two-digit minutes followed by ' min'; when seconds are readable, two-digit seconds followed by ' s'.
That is 2 h 05 min
